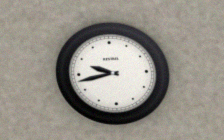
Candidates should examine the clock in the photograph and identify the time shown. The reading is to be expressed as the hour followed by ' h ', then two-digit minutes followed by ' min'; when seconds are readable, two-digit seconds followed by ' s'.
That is 9 h 43 min
